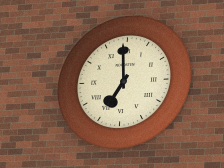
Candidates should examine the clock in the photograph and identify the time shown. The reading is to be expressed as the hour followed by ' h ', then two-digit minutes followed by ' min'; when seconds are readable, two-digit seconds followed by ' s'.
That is 6 h 59 min
